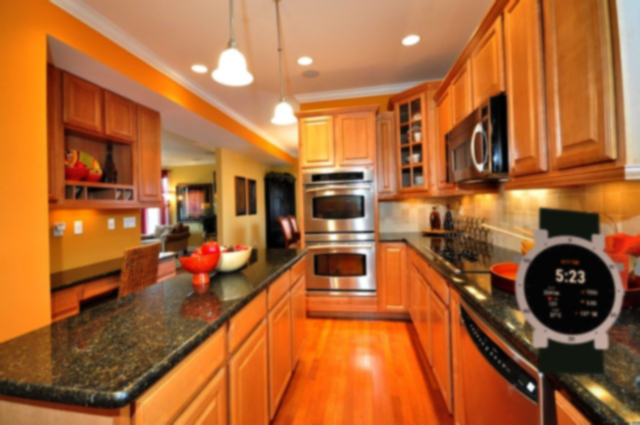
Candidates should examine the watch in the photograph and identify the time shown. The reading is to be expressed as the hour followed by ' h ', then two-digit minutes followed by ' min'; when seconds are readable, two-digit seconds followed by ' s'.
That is 5 h 23 min
